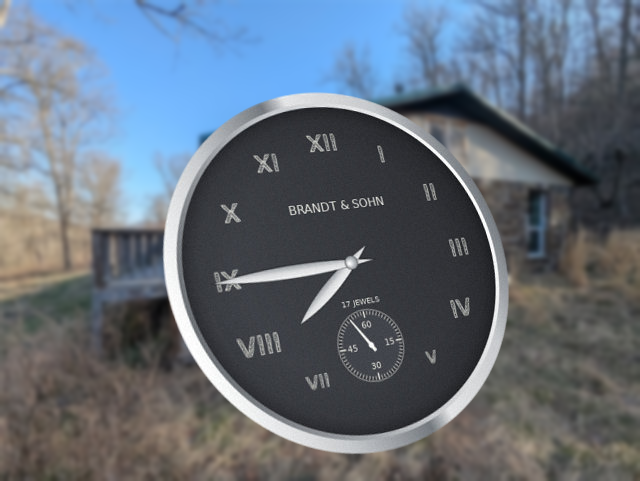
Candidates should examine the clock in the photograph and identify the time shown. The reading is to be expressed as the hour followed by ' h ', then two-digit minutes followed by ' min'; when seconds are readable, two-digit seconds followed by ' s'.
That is 7 h 44 min 55 s
